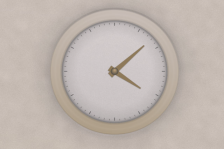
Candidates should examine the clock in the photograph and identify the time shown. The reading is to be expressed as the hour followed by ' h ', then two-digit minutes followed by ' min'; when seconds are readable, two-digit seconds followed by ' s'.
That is 4 h 08 min
